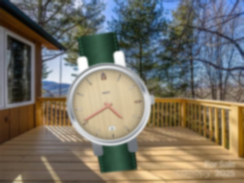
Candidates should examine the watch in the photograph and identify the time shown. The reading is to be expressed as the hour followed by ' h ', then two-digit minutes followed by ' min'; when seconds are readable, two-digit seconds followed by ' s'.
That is 4 h 41 min
